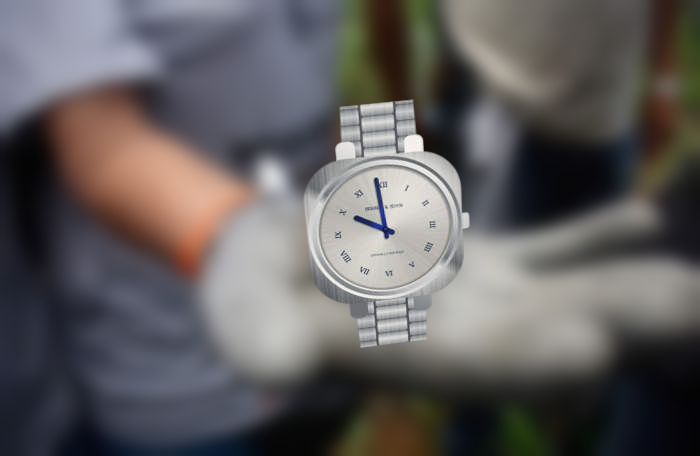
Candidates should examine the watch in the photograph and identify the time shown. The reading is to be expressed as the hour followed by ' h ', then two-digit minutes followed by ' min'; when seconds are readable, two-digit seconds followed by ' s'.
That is 9 h 59 min
